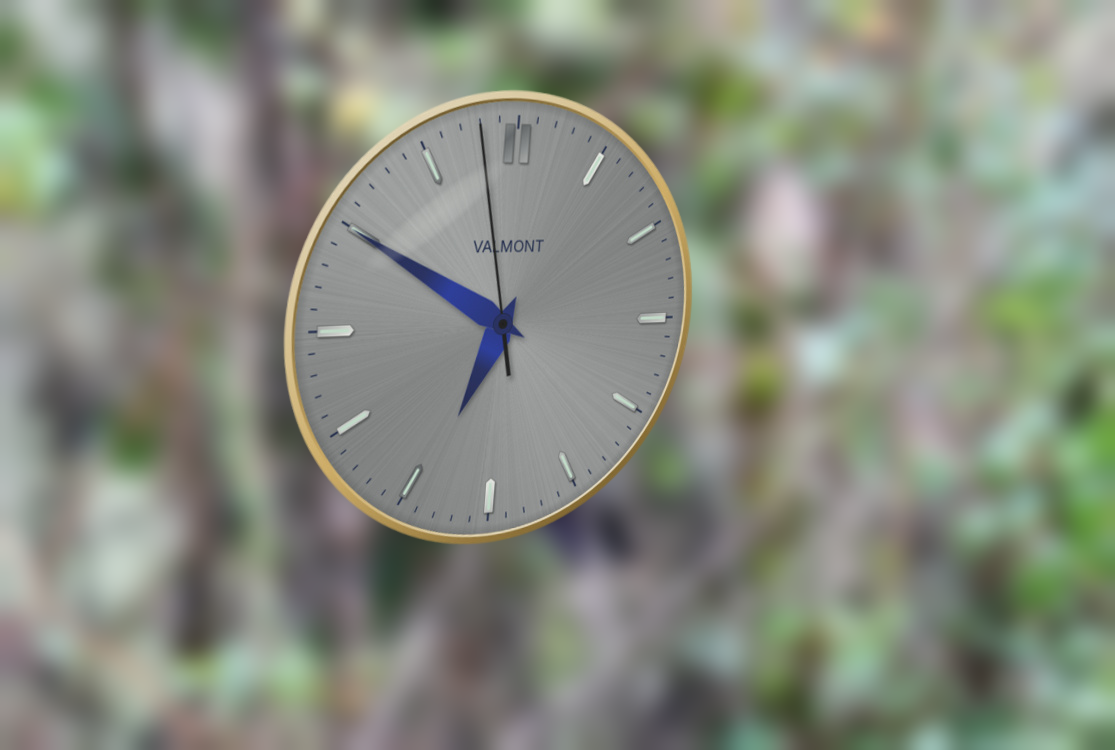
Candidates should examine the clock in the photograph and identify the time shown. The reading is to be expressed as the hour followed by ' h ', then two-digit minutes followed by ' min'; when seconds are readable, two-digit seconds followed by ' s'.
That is 6 h 49 min 58 s
